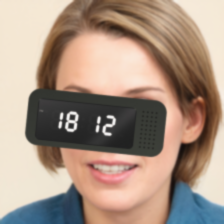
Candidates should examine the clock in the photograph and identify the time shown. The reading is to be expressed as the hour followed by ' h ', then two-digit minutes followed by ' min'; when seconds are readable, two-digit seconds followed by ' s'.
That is 18 h 12 min
